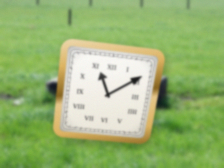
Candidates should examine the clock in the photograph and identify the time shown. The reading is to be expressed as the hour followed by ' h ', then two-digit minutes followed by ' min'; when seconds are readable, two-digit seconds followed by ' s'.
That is 11 h 09 min
